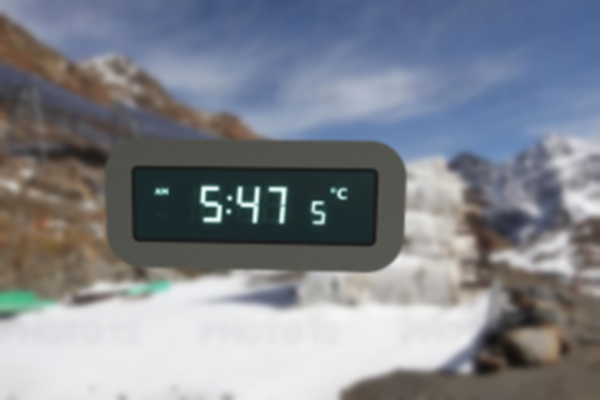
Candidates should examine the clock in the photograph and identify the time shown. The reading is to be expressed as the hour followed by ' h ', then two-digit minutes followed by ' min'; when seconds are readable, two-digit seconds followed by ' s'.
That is 5 h 47 min
